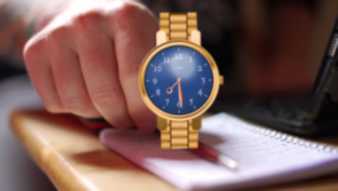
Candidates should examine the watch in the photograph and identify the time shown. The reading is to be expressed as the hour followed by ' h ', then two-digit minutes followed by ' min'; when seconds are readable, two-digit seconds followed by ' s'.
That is 7 h 29 min
